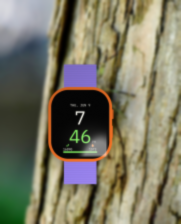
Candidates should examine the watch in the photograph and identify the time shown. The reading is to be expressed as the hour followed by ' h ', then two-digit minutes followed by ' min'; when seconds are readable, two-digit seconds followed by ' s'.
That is 7 h 46 min
